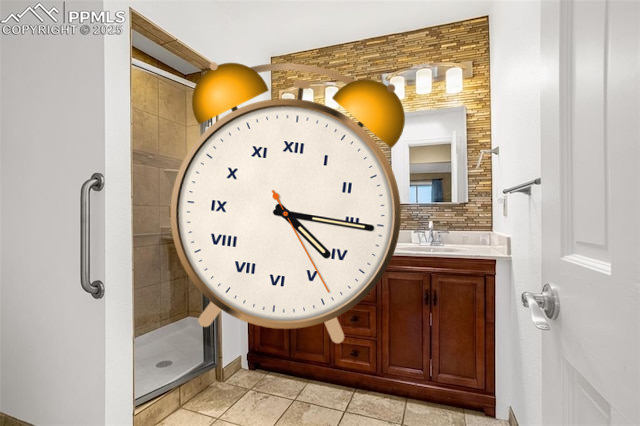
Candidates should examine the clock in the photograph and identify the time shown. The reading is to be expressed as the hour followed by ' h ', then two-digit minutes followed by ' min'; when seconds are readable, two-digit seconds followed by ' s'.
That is 4 h 15 min 24 s
